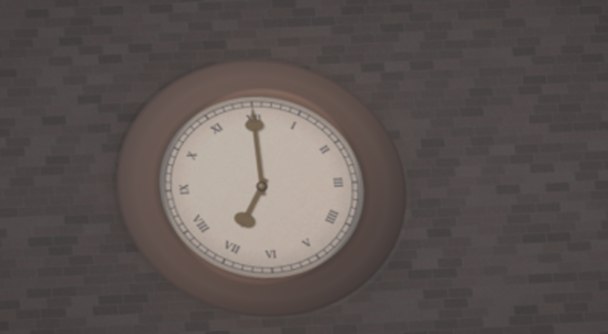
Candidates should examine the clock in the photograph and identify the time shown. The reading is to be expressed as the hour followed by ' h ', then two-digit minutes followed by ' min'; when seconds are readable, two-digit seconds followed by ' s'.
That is 7 h 00 min
